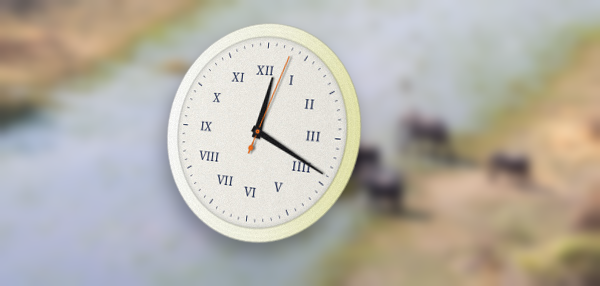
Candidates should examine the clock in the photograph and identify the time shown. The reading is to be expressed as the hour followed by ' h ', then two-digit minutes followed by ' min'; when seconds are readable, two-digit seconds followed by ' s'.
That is 12 h 19 min 03 s
